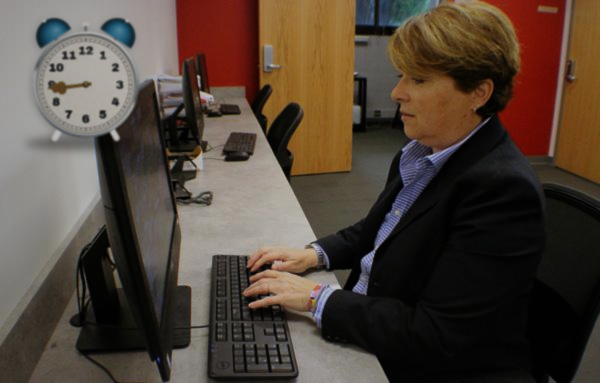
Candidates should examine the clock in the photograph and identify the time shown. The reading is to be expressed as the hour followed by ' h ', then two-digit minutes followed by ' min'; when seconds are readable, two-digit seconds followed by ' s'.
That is 8 h 44 min
